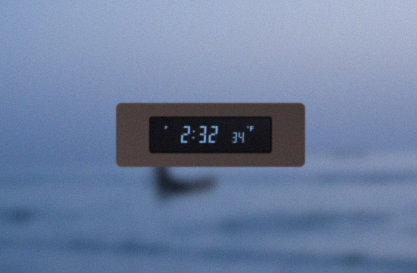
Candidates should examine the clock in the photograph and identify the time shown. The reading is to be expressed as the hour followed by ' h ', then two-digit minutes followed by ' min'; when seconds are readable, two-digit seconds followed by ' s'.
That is 2 h 32 min
